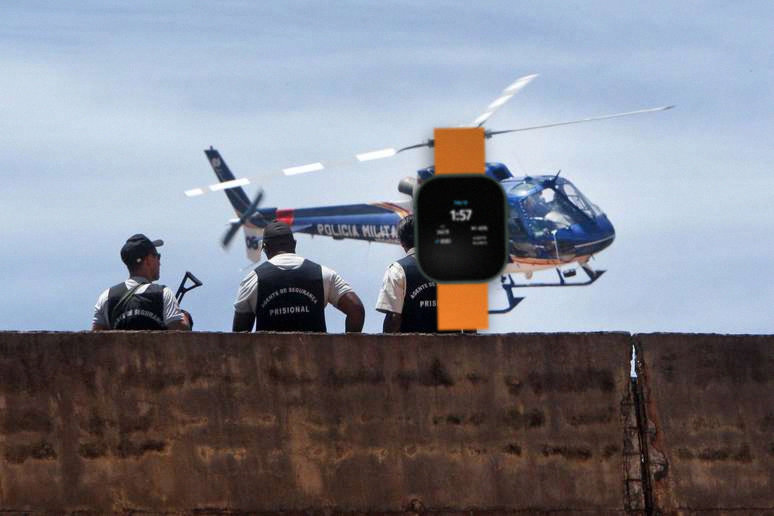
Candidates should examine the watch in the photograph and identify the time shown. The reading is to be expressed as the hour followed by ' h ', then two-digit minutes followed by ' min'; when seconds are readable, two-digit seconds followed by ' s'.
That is 1 h 57 min
